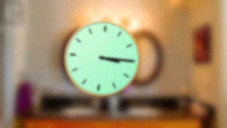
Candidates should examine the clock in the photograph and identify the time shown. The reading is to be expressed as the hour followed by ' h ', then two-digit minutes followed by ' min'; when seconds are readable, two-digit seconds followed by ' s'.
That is 3 h 15 min
